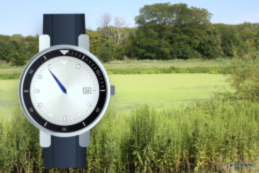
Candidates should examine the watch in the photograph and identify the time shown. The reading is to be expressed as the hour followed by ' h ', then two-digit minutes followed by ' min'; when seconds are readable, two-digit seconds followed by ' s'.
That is 10 h 54 min
